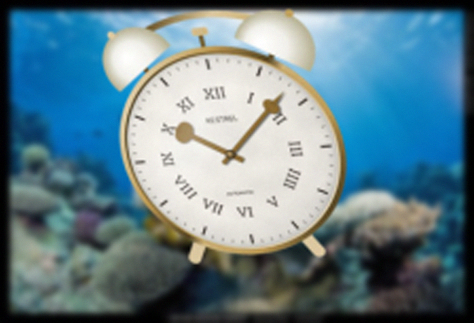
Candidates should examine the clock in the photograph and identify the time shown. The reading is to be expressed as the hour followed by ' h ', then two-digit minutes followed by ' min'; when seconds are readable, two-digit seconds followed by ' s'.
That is 10 h 08 min
